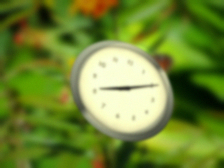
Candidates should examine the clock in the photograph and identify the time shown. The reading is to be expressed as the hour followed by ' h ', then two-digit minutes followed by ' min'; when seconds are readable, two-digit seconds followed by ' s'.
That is 8 h 10 min
